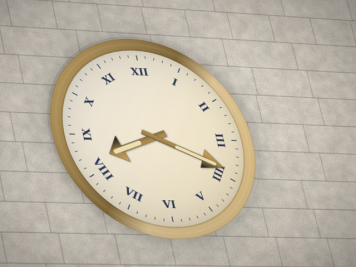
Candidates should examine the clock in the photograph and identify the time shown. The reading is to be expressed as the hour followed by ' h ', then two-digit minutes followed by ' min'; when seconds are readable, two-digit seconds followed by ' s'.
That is 8 h 19 min
